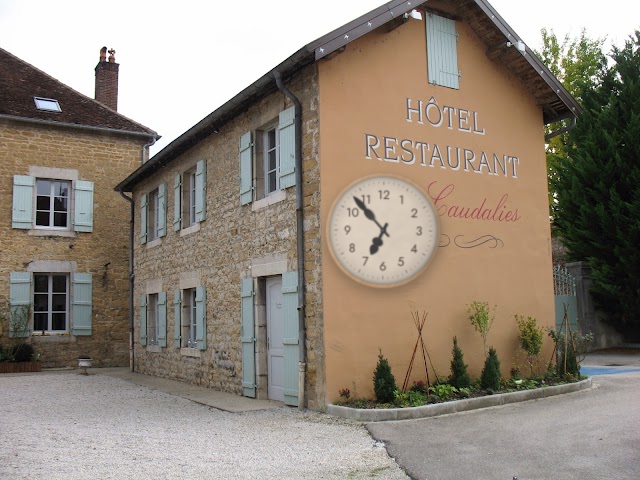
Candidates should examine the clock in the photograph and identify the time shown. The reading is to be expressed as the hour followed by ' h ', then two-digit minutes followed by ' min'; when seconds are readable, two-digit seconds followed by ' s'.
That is 6 h 53 min
